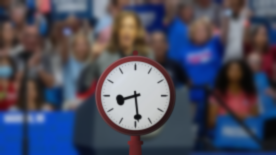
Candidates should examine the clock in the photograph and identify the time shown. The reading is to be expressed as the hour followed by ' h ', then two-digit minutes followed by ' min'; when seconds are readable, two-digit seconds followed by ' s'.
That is 8 h 29 min
